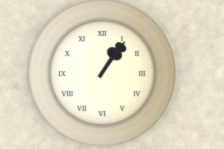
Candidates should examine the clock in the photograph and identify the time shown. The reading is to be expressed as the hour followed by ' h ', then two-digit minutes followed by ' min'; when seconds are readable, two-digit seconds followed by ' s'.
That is 1 h 06 min
